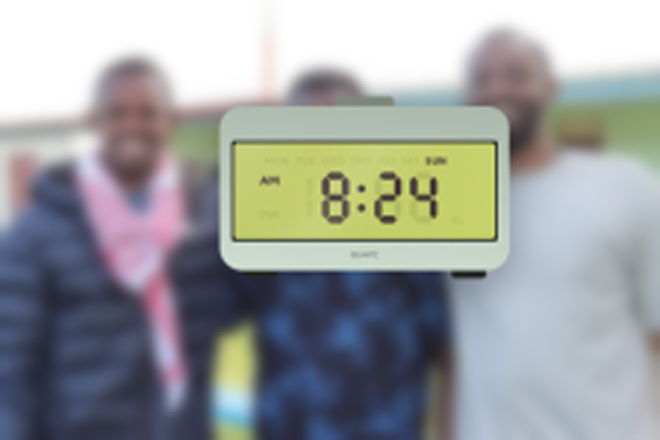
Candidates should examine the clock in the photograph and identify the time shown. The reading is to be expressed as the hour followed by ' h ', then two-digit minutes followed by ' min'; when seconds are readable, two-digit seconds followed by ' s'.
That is 8 h 24 min
